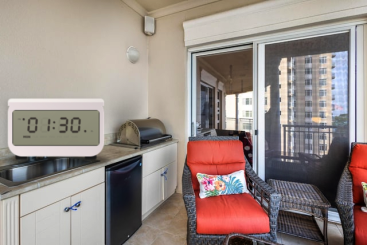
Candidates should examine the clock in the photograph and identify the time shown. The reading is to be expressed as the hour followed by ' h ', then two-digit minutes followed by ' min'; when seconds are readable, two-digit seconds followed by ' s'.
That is 1 h 30 min
